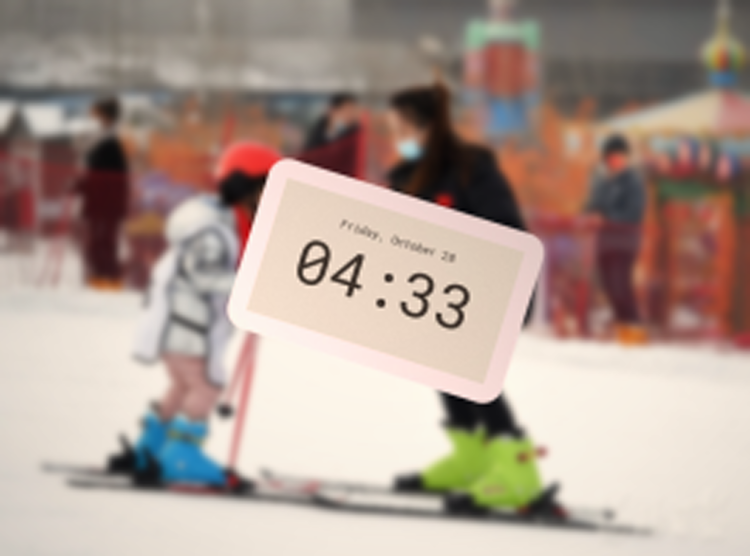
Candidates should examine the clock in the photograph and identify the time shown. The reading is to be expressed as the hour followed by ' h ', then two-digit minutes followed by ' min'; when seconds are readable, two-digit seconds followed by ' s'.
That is 4 h 33 min
